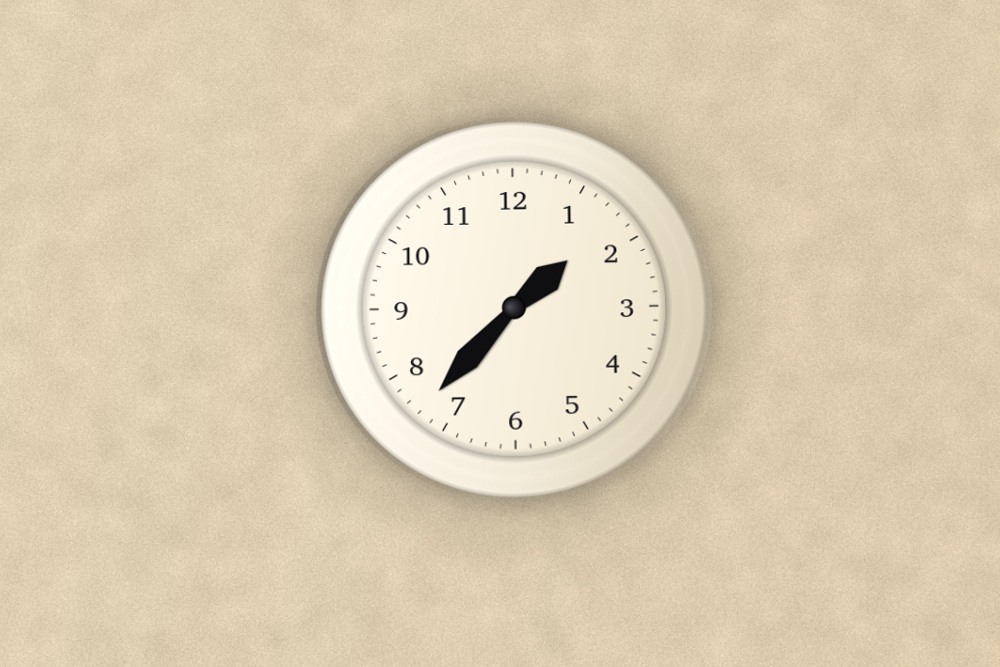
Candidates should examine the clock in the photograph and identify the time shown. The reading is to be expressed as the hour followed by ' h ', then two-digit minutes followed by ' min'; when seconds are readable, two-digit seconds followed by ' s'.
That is 1 h 37 min
